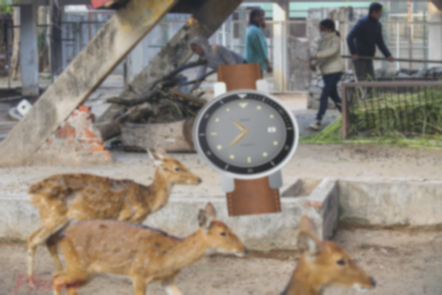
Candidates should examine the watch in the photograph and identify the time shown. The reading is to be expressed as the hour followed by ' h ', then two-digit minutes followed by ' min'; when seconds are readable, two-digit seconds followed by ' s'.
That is 10 h 38 min
